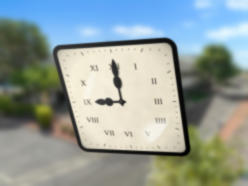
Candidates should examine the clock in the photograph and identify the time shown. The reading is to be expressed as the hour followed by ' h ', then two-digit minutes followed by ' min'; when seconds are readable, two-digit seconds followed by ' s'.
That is 9 h 00 min
